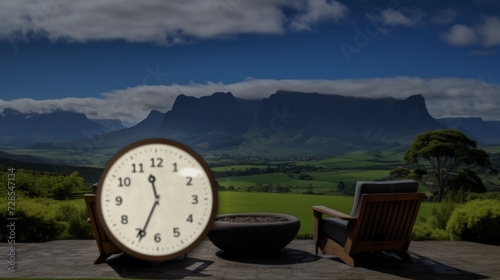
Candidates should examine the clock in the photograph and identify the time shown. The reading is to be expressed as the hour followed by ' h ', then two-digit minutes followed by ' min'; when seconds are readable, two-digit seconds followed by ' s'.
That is 11 h 34 min
